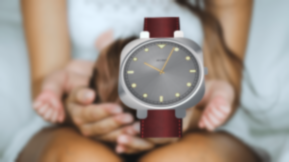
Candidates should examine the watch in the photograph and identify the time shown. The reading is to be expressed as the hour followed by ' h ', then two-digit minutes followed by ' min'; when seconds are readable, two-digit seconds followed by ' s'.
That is 10 h 04 min
